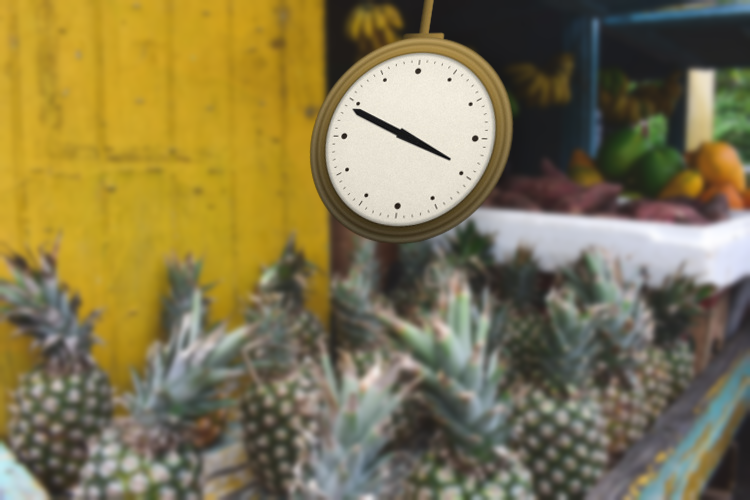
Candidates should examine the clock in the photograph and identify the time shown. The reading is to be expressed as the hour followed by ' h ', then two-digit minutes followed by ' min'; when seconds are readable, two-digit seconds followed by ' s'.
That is 3 h 49 min
